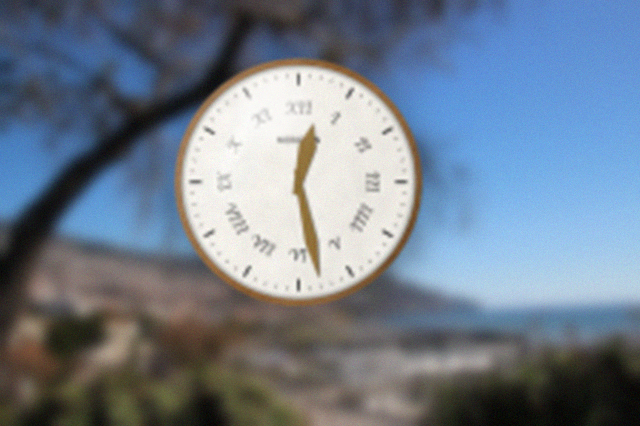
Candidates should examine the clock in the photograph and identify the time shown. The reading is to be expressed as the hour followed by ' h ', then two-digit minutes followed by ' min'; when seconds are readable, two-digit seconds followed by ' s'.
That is 12 h 28 min
